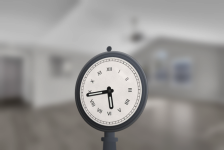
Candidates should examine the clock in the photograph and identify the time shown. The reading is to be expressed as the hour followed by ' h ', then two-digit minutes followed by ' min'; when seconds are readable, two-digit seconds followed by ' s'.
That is 5 h 44 min
